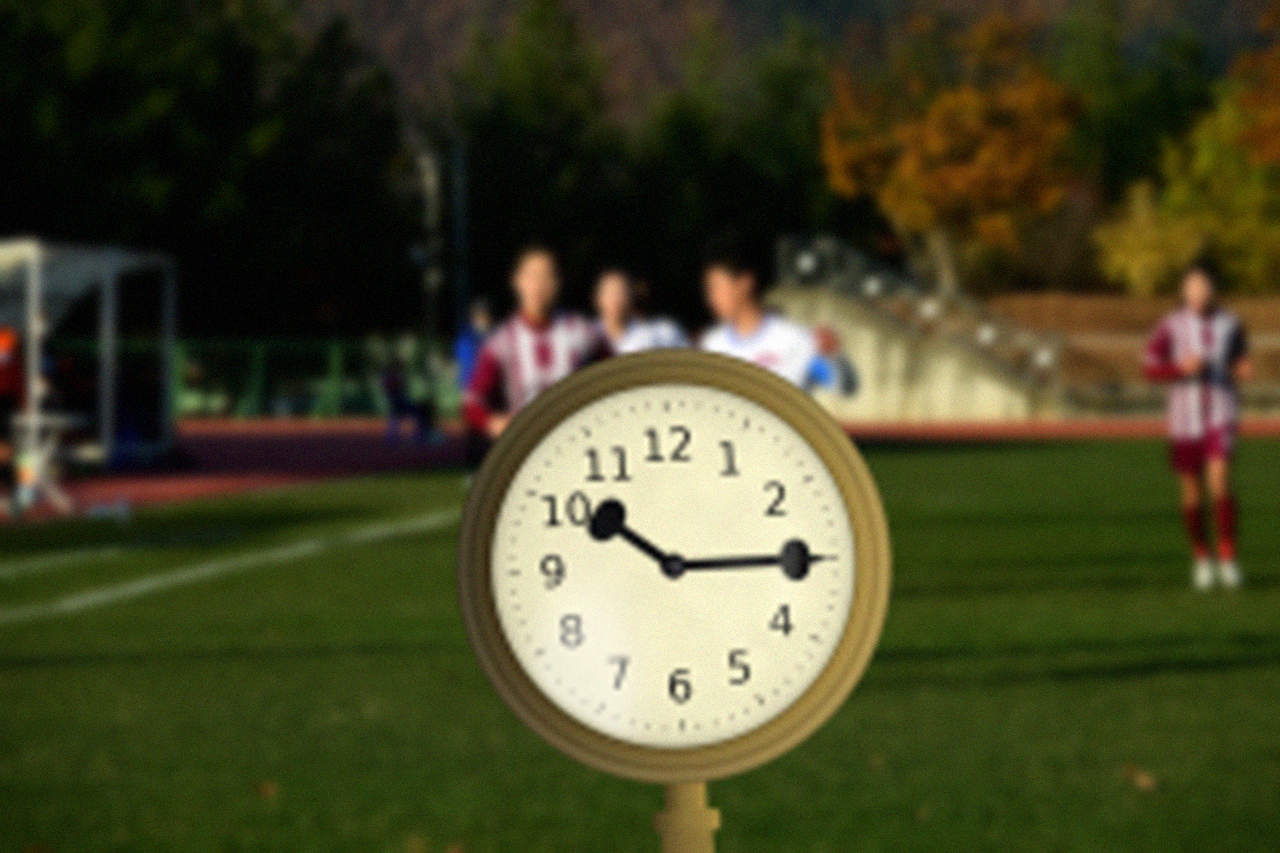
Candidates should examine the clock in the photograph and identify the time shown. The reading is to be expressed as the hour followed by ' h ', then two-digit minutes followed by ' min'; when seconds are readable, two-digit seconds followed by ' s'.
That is 10 h 15 min
